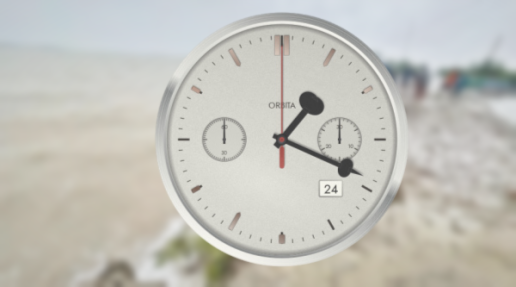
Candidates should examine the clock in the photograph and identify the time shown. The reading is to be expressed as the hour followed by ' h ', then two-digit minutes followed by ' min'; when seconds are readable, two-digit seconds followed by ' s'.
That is 1 h 19 min
